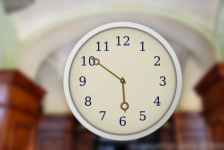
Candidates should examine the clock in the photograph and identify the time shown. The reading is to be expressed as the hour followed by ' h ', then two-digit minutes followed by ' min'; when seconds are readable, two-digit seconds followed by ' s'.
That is 5 h 51 min
